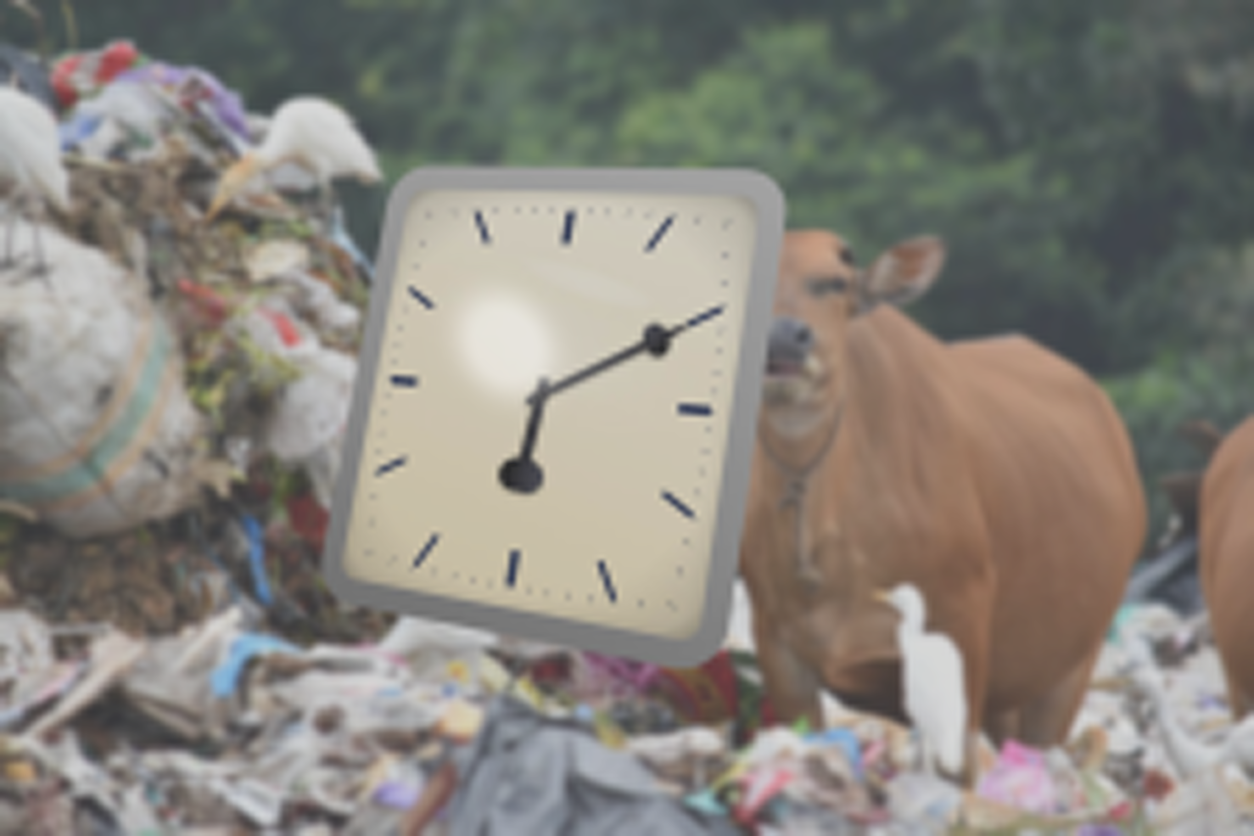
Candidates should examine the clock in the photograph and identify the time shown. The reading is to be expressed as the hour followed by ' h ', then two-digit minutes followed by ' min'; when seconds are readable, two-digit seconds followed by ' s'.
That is 6 h 10 min
